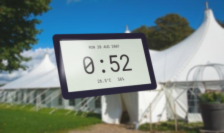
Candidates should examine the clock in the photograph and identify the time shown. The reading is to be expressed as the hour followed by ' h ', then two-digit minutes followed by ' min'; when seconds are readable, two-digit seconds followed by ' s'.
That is 0 h 52 min
